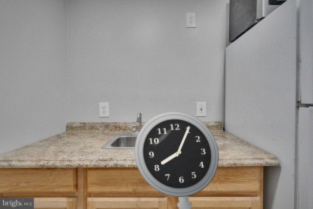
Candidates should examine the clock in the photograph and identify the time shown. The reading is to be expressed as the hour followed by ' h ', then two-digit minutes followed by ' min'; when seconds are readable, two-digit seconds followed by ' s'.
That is 8 h 05 min
